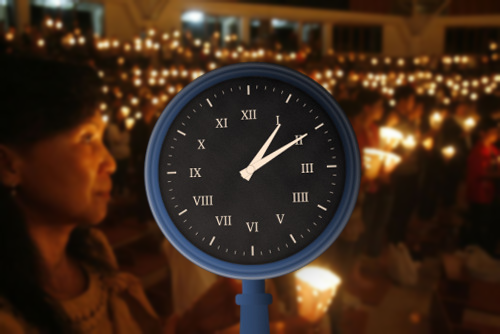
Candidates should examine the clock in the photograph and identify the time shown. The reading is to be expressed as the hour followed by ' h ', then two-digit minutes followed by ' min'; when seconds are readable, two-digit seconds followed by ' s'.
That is 1 h 10 min
